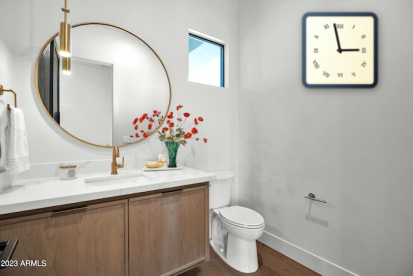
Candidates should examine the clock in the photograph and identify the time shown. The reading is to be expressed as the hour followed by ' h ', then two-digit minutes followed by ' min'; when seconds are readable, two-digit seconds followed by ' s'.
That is 2 h 58 min
